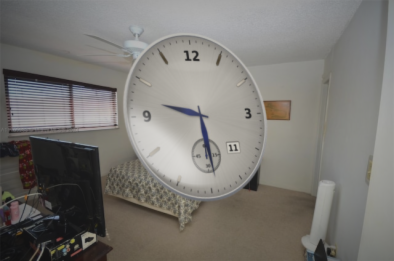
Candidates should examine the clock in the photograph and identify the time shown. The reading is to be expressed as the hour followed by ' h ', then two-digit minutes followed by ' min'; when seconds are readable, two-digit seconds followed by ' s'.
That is 9 h 29 min
